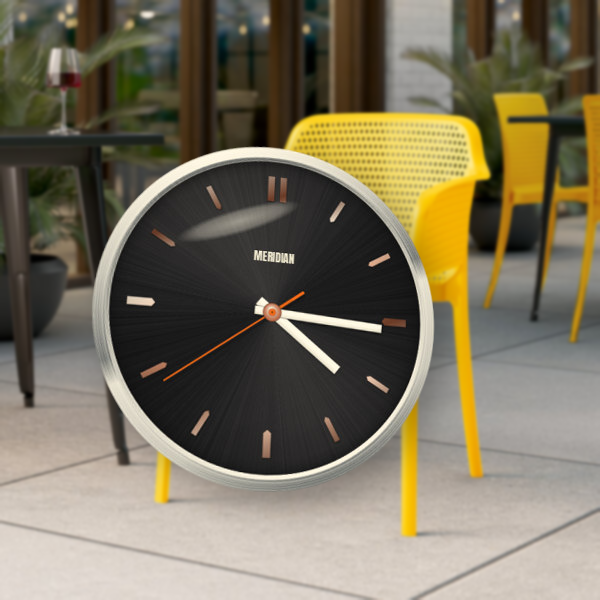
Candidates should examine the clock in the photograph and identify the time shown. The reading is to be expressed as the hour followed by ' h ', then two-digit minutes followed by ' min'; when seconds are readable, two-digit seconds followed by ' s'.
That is 4 h 15 min 39 s
